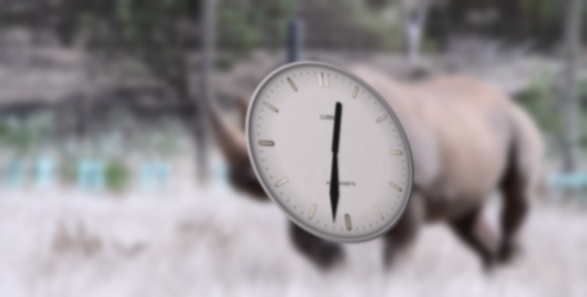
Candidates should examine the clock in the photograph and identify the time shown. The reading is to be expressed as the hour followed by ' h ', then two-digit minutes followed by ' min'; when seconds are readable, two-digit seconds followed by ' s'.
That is 12 h 32 min
